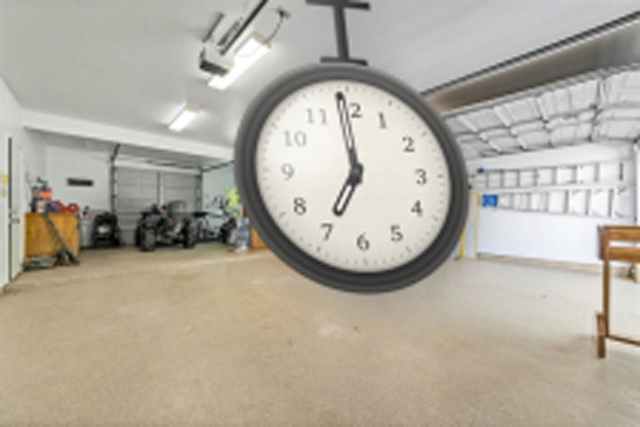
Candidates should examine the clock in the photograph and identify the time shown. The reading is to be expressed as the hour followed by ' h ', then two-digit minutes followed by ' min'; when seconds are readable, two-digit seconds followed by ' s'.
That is 6 h 59 min
